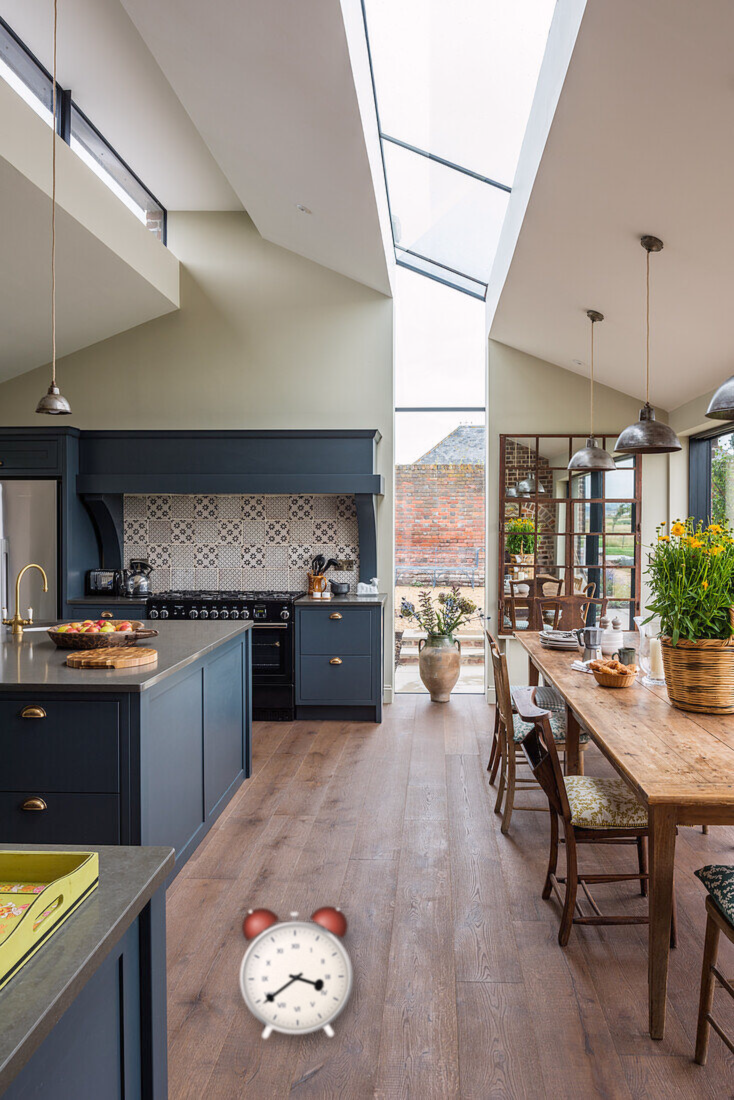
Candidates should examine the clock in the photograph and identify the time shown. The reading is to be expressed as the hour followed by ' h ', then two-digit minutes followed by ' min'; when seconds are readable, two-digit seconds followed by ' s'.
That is 3 h 39 min
